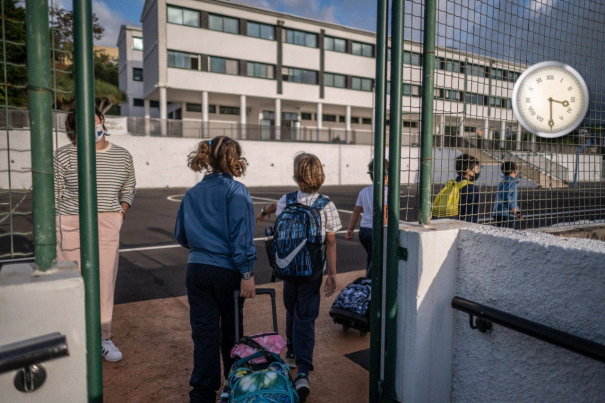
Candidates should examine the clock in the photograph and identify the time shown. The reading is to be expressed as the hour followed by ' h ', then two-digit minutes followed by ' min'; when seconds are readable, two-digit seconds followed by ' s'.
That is 3 h 30 min
